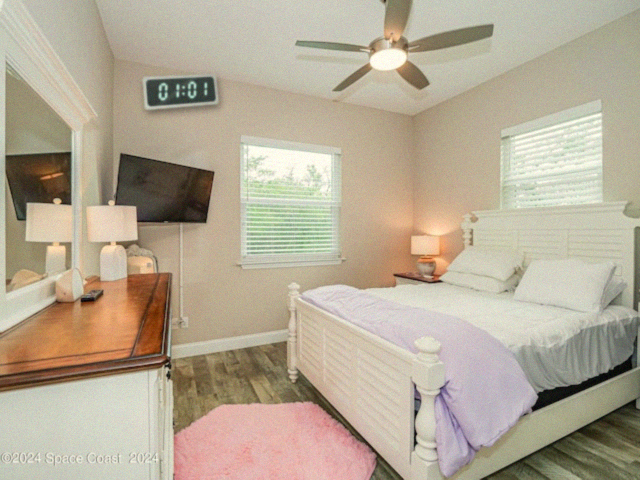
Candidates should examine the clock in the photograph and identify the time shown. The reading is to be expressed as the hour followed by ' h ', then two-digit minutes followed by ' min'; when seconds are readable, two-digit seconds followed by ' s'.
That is 1 h 01 min
